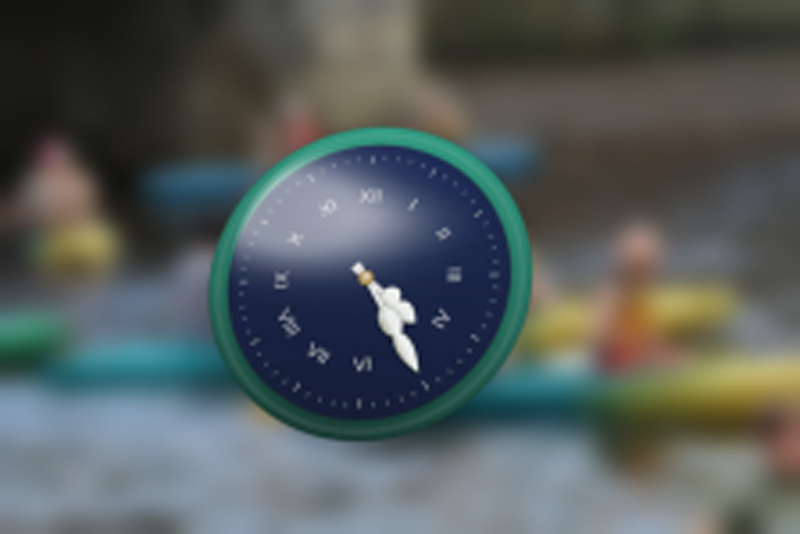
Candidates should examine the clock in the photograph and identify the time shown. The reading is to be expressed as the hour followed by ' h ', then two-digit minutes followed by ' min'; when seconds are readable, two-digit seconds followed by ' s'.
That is 4 h 25 min
